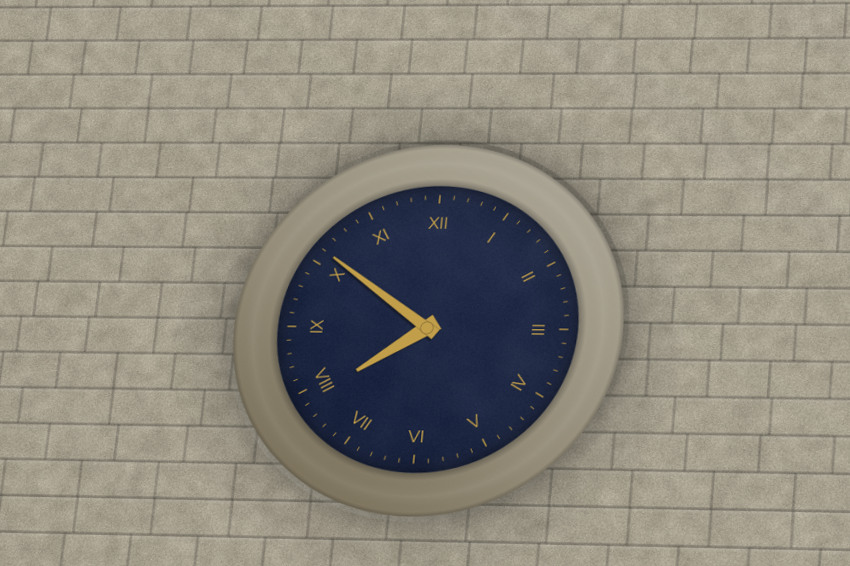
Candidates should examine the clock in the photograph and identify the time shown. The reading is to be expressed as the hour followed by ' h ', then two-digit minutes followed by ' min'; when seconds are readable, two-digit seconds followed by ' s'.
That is 7 h 51 min
